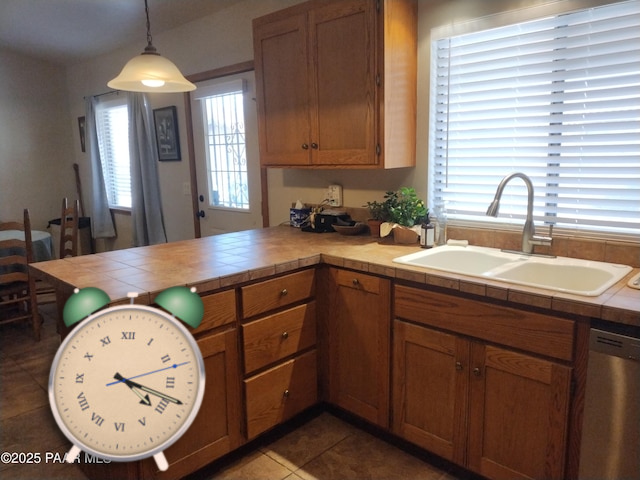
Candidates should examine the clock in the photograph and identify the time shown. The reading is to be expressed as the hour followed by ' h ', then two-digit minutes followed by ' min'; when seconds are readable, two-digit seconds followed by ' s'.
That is 4 h 18 min 12 s
